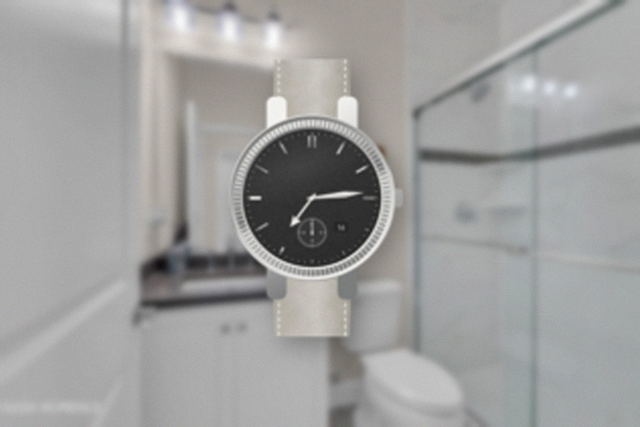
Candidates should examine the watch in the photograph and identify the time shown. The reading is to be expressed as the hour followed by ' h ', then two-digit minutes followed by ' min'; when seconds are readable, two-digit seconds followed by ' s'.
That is 7 h 14 min
